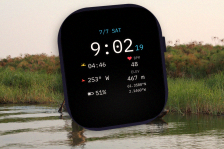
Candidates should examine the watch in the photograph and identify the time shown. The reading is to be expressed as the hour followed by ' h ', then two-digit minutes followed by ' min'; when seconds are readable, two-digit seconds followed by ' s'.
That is 9 h 02 min 19 s
